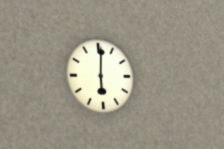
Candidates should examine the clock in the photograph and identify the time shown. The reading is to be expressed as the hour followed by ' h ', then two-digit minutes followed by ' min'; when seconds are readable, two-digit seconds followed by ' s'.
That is 6 h 01 min
